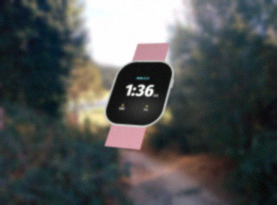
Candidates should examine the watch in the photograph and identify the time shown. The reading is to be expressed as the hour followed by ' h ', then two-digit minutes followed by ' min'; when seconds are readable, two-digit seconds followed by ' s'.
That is 1 h 36 min
